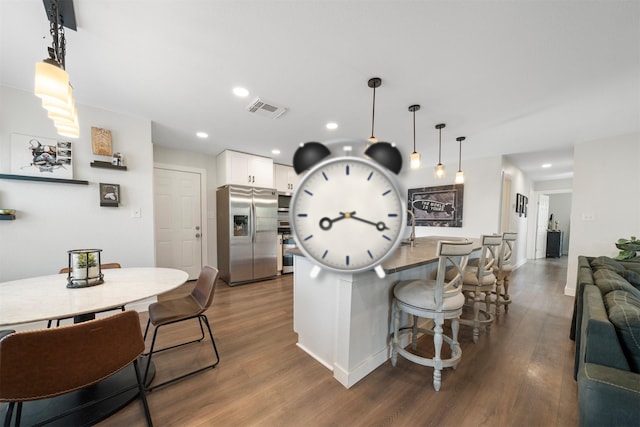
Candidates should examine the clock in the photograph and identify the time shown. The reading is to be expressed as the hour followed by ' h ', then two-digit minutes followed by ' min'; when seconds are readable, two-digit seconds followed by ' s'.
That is 8 h 18 min
